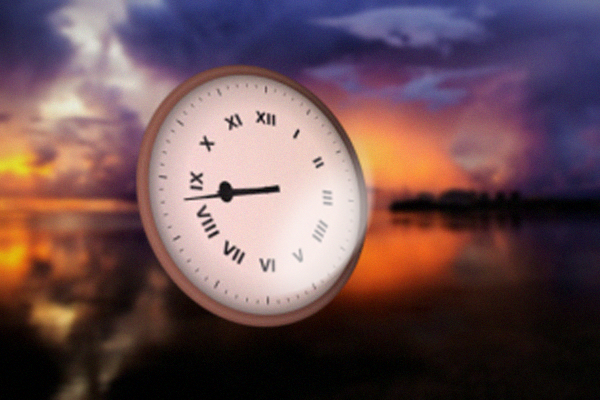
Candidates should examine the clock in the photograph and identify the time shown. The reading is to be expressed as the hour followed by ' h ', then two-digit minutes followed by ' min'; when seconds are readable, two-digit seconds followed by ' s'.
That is 8 h 43 min
